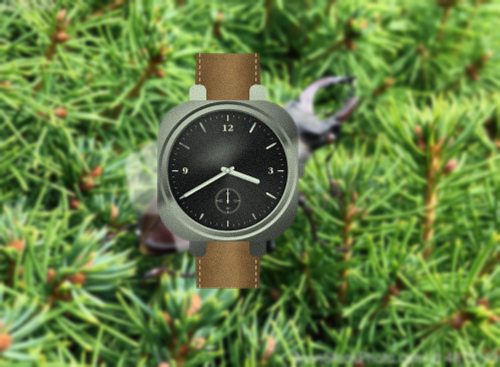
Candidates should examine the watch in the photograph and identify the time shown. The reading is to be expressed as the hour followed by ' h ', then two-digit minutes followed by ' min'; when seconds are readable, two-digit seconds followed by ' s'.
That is 3 h 40 min
